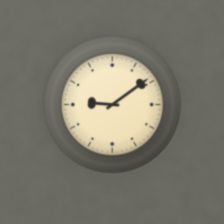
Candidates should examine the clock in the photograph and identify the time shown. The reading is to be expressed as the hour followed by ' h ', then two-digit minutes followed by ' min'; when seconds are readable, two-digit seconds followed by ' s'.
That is 9 h 09 min
